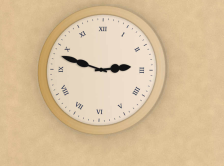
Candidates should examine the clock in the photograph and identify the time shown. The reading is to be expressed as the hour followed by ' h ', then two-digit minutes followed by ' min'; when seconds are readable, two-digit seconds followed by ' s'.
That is 2 h 48 min
